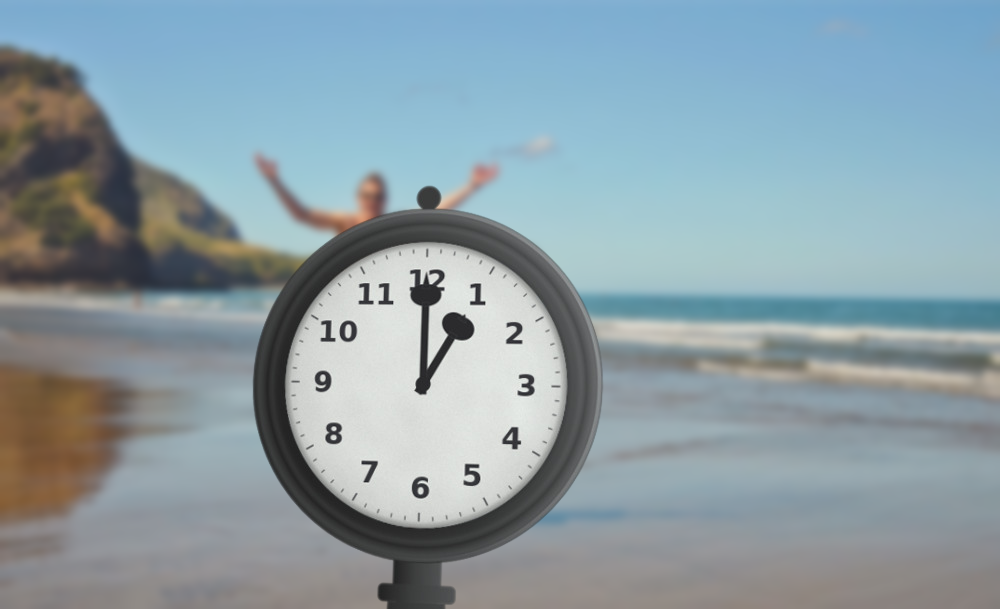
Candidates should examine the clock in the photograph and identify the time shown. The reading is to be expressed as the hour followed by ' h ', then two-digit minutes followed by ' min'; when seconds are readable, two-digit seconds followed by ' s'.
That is 1 h 00 min
